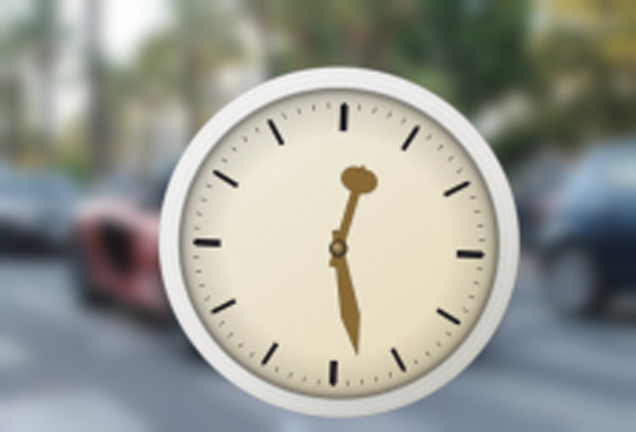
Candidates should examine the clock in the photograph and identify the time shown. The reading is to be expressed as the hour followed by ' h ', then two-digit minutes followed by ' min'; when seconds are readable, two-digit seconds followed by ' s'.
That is 12 h 28 min
